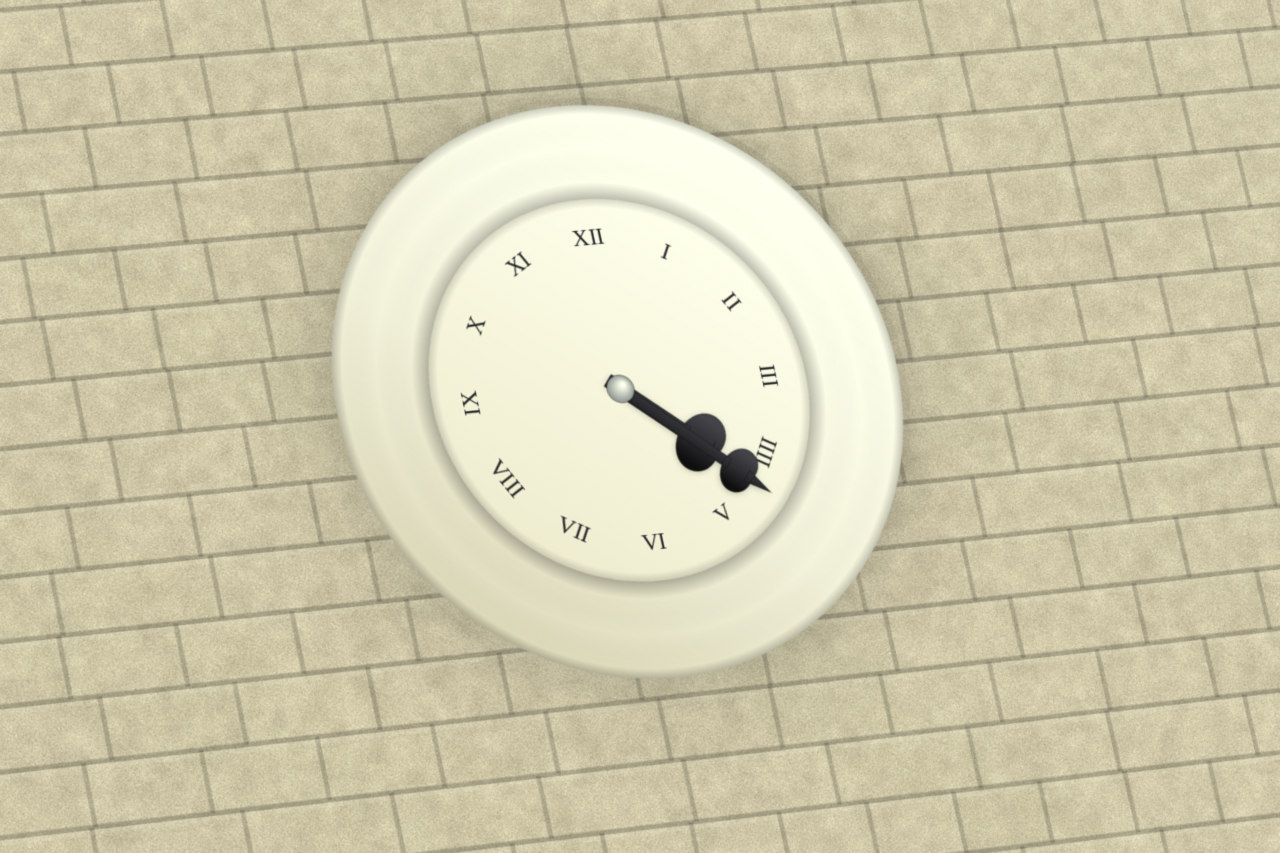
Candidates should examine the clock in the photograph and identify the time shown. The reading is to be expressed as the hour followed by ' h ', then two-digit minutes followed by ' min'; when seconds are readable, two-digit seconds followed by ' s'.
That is 4 h 22 min
